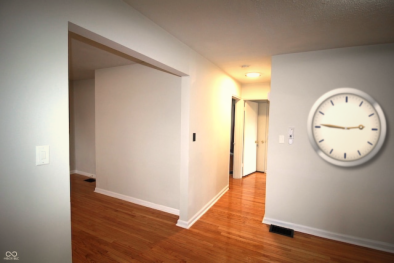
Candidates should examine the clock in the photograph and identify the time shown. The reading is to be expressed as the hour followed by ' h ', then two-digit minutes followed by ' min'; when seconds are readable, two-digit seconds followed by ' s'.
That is 2 h 46 min
